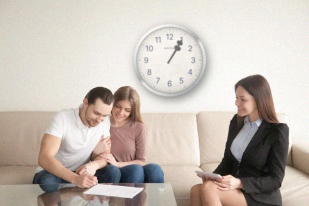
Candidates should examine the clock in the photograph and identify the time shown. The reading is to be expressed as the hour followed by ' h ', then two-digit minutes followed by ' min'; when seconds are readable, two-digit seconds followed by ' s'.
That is 1 h 05 min
